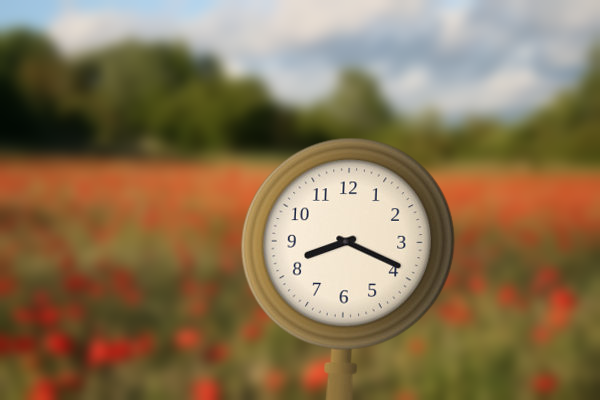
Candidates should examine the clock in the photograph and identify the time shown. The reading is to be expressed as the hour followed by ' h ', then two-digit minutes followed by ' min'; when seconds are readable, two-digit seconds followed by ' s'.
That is 8 h 19 min
